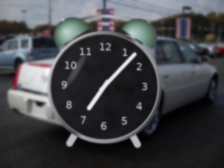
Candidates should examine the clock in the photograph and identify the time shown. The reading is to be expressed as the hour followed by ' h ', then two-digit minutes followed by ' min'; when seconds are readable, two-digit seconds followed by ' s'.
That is 7 h 07 min
